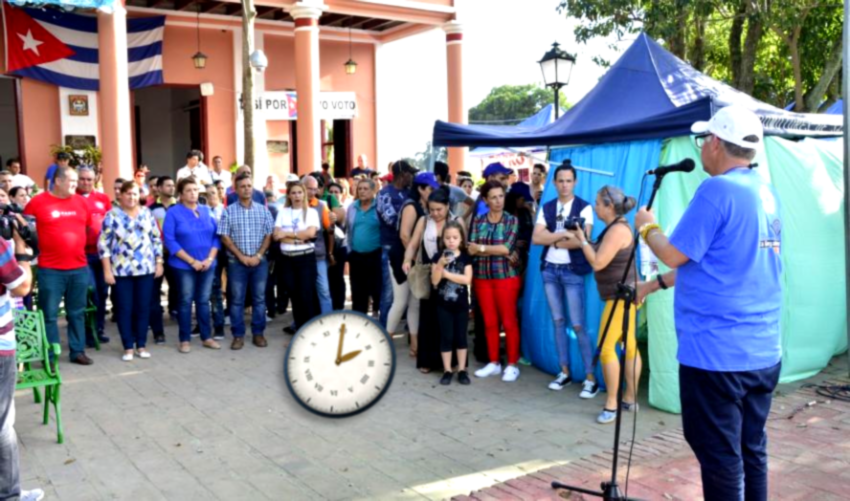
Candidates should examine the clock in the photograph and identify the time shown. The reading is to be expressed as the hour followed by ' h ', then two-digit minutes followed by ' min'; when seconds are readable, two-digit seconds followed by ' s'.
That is 2 h 00 min
